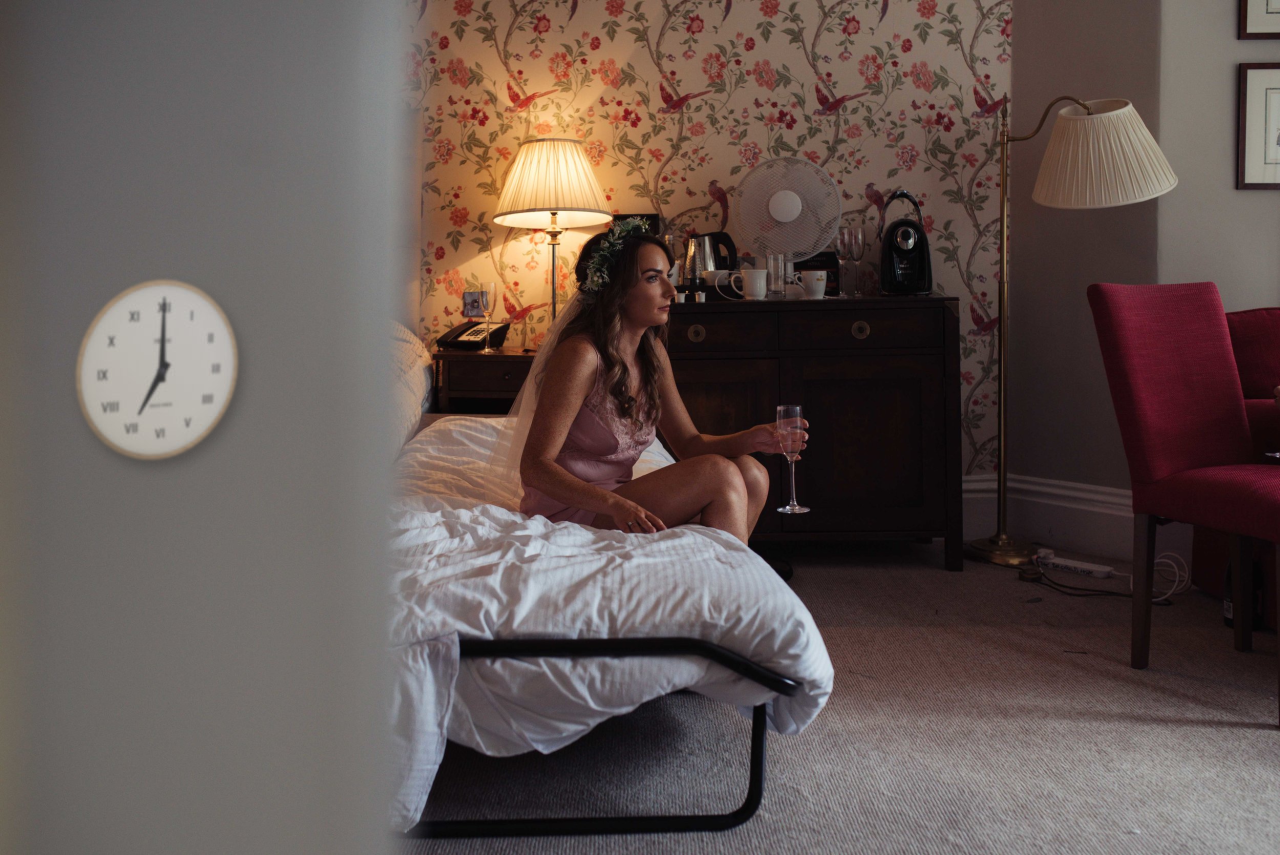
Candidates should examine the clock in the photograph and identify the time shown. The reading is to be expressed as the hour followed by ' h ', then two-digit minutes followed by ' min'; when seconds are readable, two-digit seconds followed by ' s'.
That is 7 h 00 min
